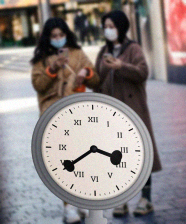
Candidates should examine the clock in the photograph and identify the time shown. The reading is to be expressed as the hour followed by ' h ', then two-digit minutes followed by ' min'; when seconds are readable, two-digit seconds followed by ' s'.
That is 3 h 39 min
